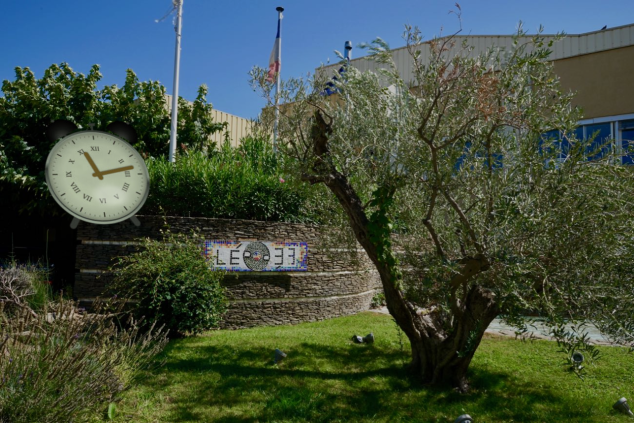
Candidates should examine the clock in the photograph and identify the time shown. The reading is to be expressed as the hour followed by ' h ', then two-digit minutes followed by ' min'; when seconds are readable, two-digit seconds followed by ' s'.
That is 11 h 13 min
